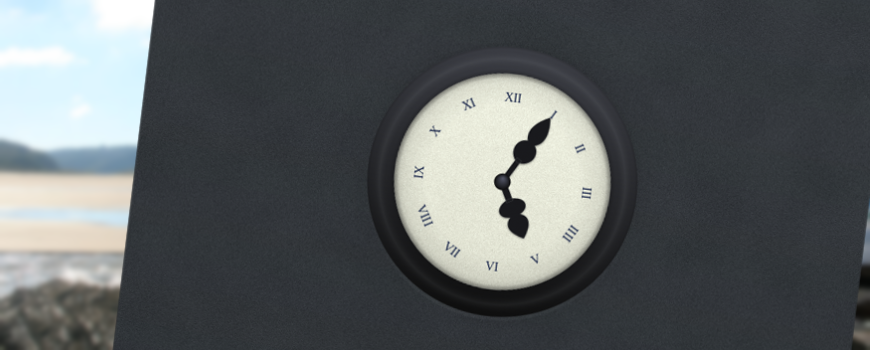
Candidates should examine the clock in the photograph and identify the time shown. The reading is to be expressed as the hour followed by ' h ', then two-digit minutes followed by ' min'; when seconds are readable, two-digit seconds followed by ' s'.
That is 5 h 05 min
